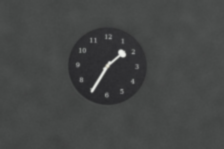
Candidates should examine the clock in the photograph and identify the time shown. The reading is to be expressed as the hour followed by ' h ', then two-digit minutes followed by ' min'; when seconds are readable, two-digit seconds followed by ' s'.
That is 1 h 35 min
